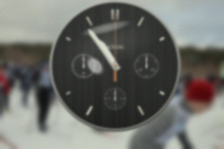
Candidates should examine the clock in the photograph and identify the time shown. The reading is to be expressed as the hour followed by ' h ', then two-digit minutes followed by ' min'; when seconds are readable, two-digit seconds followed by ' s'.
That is 10 h 54 min
